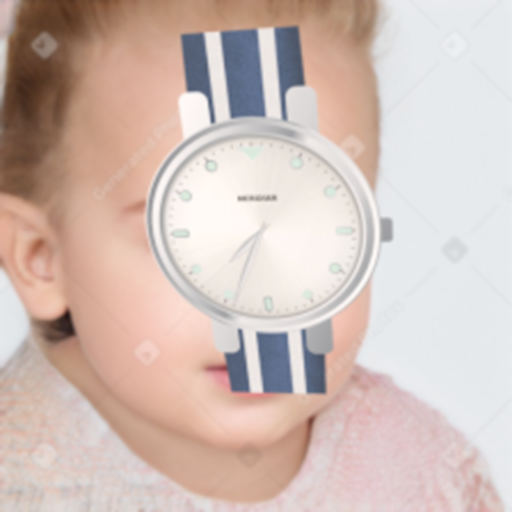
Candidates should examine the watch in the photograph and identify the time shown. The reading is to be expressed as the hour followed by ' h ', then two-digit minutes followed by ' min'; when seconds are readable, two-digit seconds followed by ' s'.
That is 7 h 34 min
